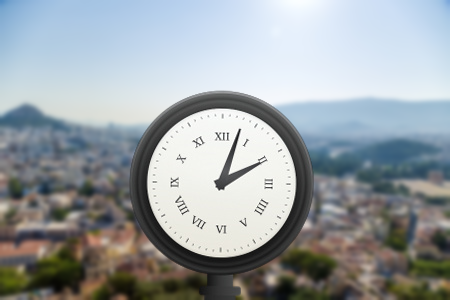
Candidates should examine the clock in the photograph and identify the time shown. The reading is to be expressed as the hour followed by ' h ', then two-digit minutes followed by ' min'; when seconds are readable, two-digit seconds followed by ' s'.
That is 2 h 03 min
